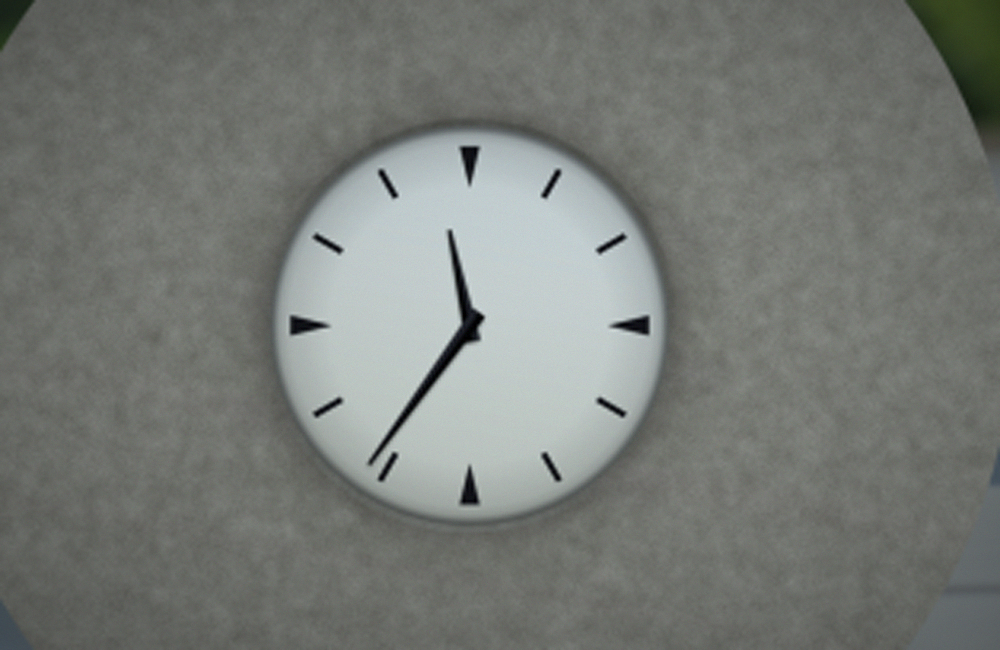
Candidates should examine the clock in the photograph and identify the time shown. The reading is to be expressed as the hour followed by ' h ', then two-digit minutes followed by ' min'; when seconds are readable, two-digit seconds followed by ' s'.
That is 11 h 36 min
